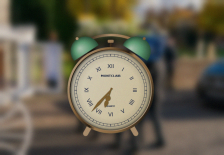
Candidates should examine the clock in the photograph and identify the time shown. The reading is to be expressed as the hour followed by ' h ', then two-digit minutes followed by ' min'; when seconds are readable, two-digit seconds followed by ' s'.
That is 6 h 37 min
